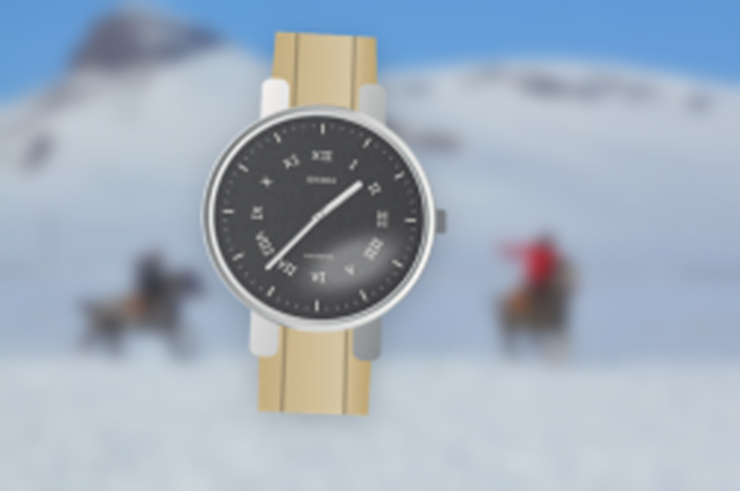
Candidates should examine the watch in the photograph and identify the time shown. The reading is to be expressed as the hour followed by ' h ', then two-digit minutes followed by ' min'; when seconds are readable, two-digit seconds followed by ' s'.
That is 1 h 37 min
